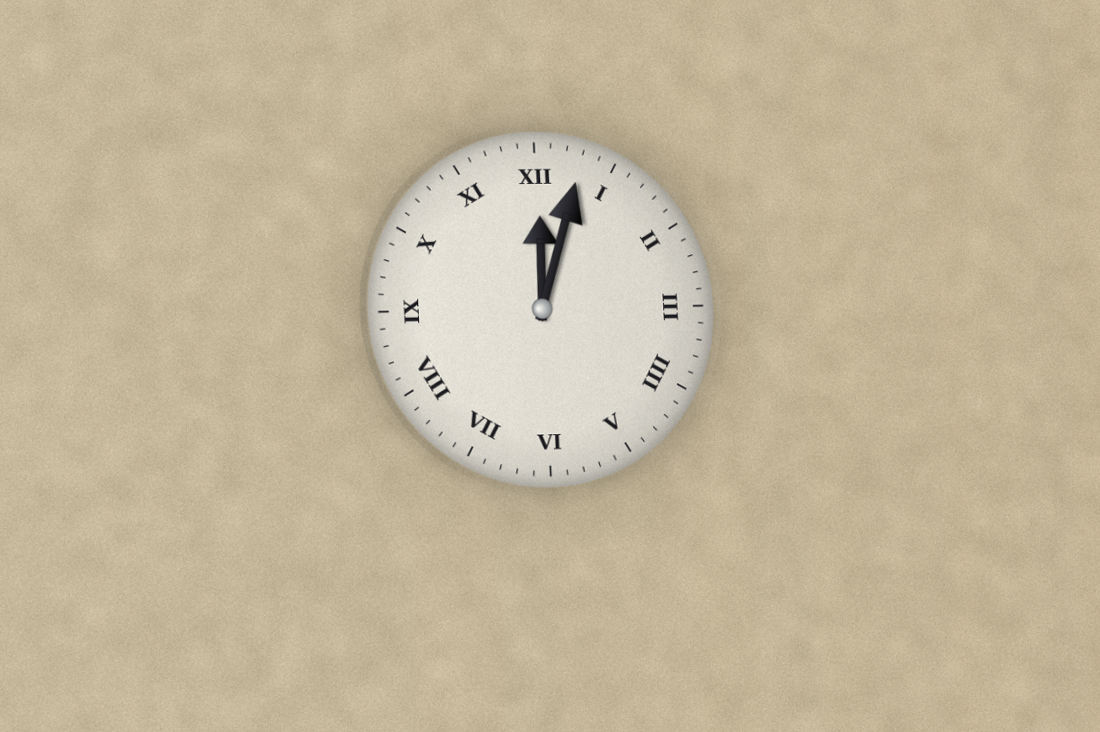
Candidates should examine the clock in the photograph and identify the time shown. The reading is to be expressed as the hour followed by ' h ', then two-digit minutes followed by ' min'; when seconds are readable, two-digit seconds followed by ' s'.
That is 12 h 03 min
